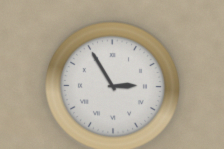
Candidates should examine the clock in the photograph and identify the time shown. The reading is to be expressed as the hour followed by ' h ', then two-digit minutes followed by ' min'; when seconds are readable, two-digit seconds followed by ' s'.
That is 2 h 55 min
